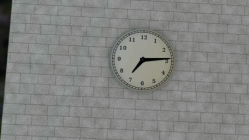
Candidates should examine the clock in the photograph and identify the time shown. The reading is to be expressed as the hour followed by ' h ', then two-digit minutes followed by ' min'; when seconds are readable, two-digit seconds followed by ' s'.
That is 7 h 14 min
